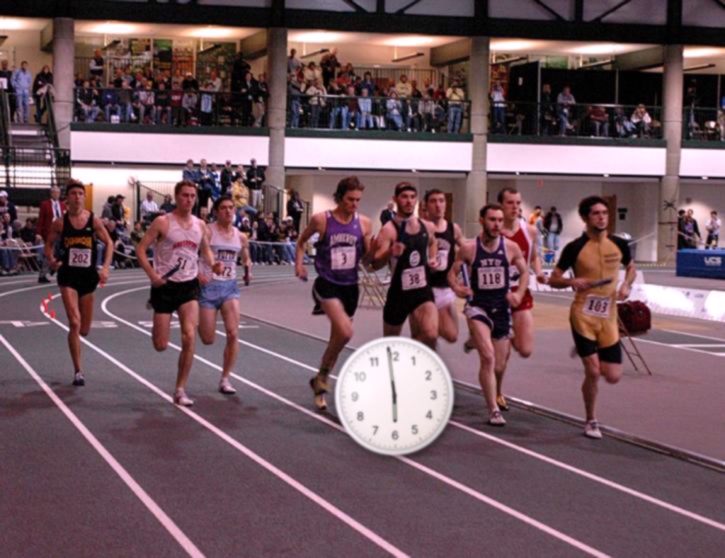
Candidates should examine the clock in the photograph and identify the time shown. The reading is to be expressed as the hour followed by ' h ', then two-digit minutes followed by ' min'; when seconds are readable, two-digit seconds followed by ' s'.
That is 5 h 59 min
